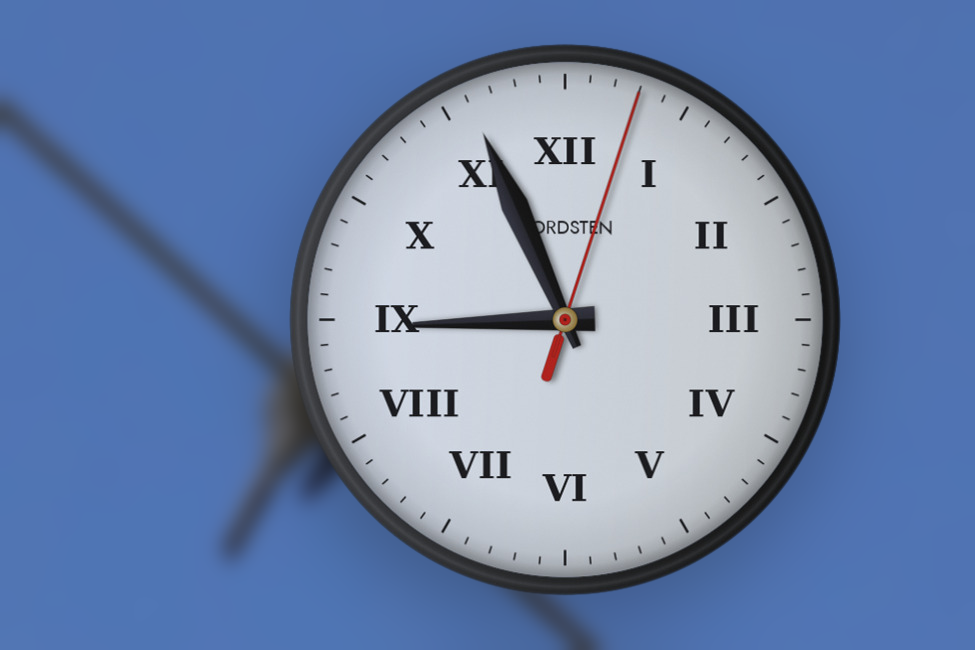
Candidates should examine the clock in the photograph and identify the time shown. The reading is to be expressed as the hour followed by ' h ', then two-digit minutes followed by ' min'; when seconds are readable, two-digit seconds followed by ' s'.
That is 8 h 56 min 03 s
